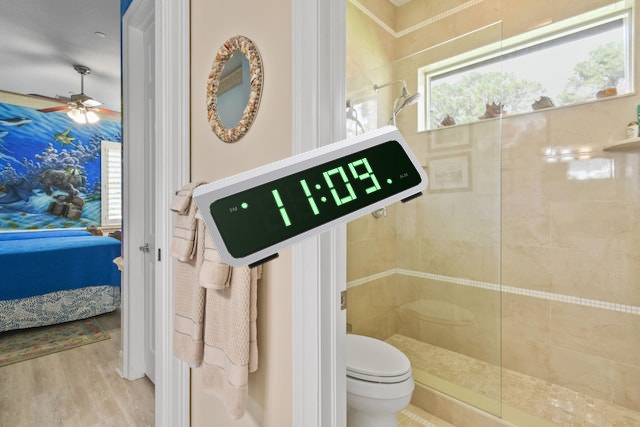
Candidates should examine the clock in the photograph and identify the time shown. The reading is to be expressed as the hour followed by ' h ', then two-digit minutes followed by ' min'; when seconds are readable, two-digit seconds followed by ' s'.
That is 11 h 09 min
